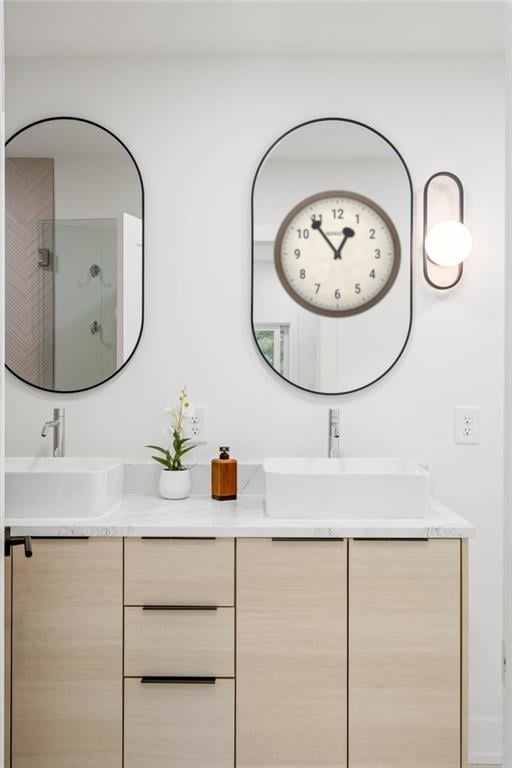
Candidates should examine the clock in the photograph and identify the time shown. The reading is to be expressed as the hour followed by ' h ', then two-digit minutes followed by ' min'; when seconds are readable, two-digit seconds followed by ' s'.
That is 12 h 54 min
